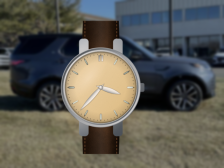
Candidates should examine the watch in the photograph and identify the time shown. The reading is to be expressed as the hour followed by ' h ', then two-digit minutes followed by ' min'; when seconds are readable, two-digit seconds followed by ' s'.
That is 3 h 37 min
